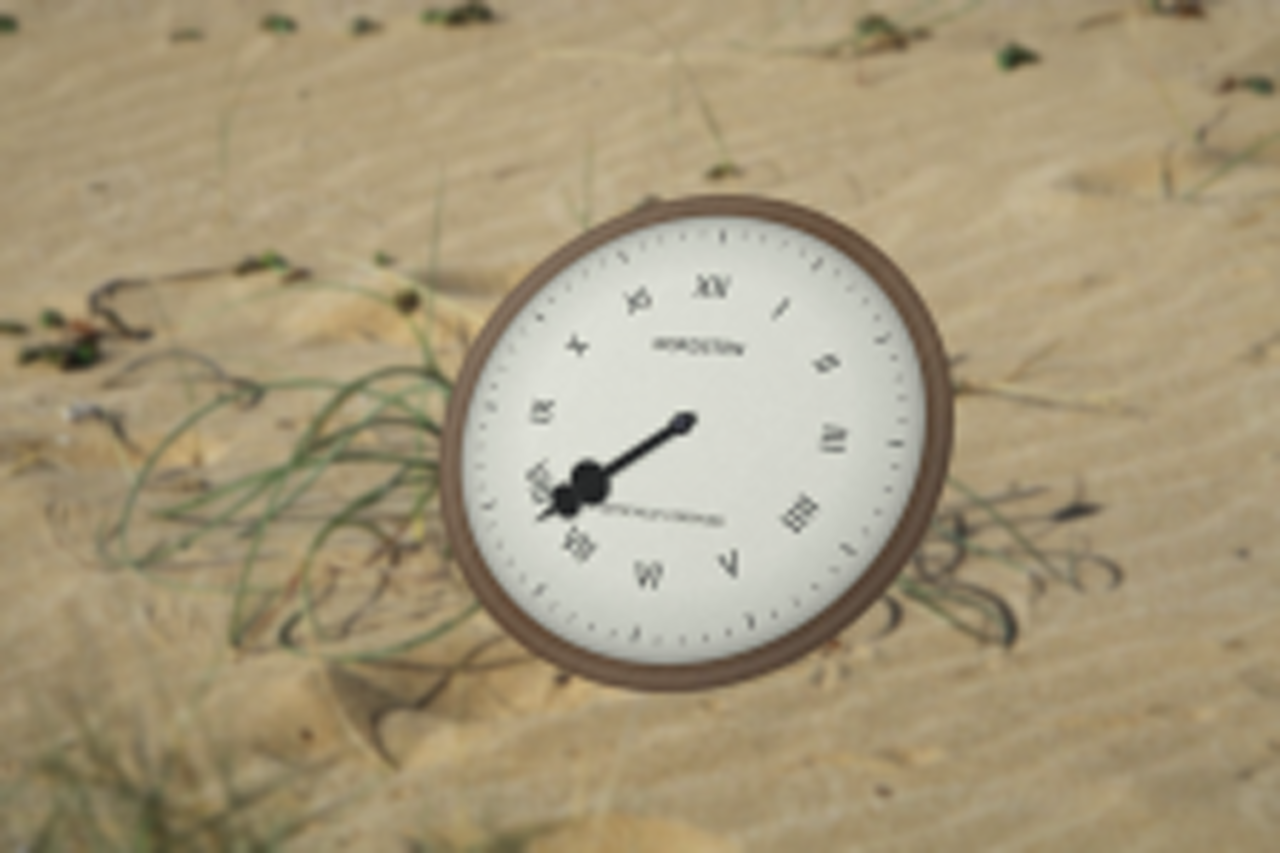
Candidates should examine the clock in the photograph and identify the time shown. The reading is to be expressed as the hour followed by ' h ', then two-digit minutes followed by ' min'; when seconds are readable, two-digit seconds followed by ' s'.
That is 7 h 38 min
